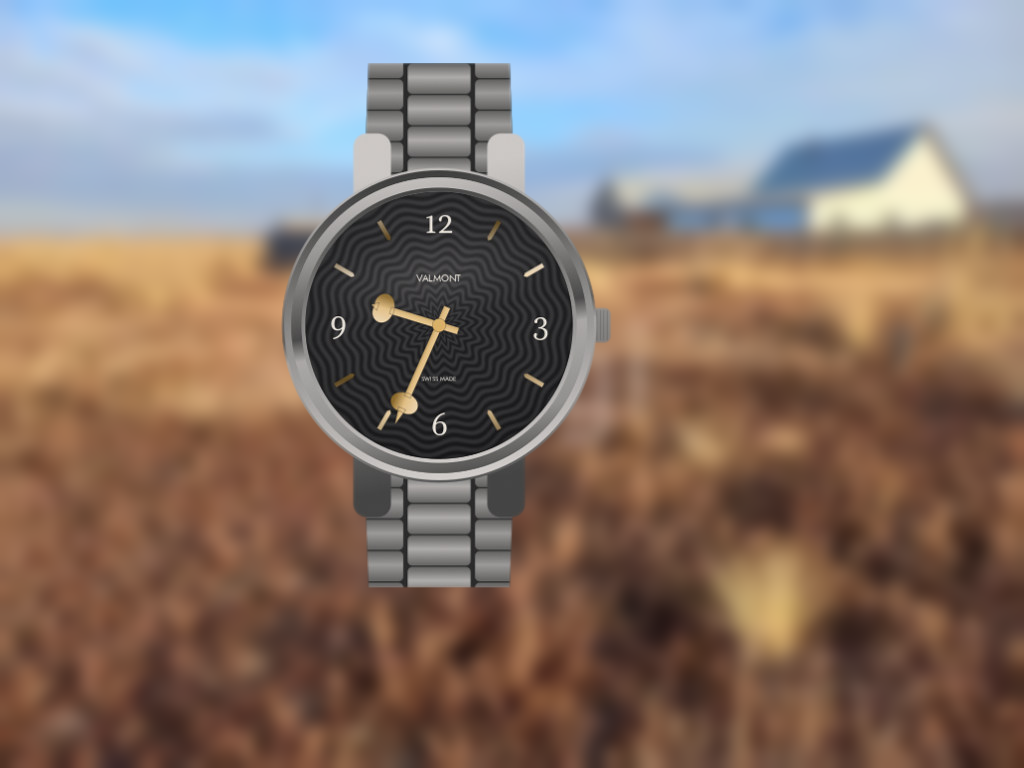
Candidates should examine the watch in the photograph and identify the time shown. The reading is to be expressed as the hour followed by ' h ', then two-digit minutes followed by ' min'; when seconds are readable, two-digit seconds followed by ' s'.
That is 9 h 34 min
